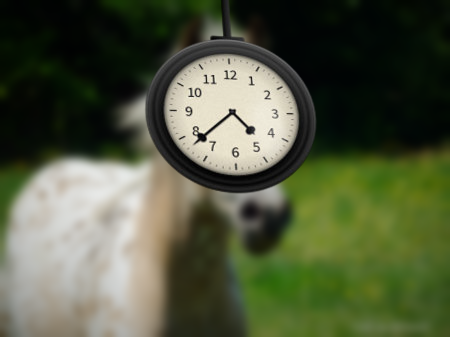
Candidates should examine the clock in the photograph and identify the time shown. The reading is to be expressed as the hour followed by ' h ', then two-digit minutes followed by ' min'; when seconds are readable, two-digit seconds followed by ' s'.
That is 4 h 38 min
